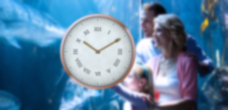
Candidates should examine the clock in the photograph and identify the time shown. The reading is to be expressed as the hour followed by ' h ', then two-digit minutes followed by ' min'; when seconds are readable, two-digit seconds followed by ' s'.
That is 10 h 10 min
